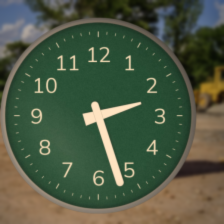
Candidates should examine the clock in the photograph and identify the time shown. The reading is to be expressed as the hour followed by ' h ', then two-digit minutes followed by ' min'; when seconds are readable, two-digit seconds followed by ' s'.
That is 2 h 27 min
